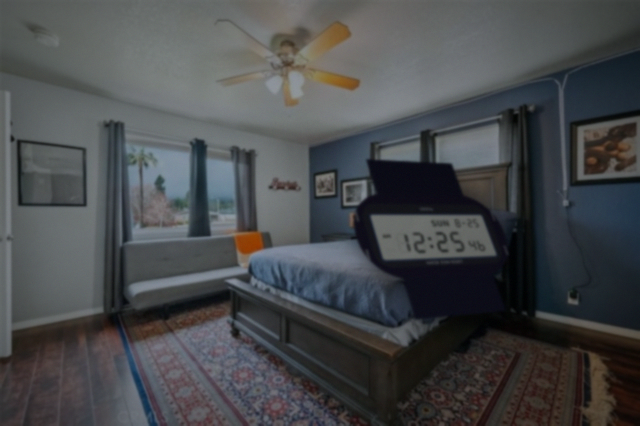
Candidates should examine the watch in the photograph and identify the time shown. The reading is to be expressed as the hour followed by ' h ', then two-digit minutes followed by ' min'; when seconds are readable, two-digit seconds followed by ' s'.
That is 12 h 25 min 46 s
